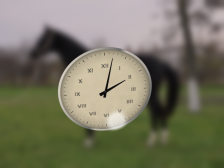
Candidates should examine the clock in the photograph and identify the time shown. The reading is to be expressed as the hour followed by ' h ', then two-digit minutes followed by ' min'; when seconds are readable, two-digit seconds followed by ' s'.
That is 2 h 02 min
